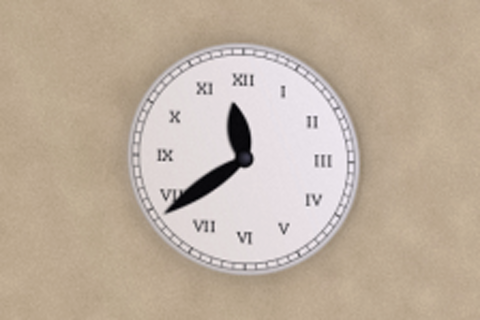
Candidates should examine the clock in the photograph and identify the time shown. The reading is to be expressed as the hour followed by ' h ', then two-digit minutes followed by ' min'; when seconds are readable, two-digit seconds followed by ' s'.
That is 11 h 39 min
